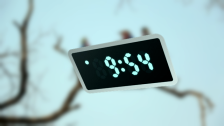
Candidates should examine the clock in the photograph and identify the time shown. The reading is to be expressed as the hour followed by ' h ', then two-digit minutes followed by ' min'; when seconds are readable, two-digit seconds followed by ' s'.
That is 9 h 54 min
